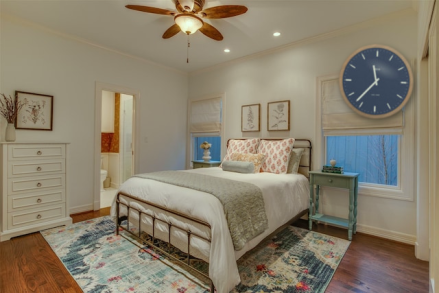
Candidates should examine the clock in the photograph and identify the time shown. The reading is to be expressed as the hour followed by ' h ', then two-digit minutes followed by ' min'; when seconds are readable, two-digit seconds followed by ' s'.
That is 11 h 37 min
